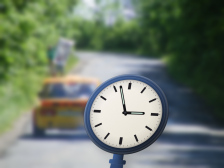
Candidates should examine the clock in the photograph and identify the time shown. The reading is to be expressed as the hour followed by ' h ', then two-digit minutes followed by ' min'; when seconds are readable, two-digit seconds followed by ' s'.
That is 2 h 57 min
